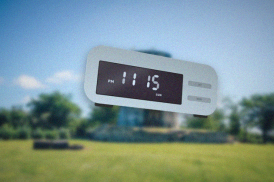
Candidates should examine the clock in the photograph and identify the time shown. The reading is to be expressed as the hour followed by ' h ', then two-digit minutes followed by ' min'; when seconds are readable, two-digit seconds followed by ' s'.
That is 11 h 15 min
